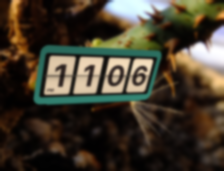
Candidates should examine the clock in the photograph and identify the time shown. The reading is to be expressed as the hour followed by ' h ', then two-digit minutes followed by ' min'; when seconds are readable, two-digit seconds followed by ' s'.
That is 11 h 06 min
